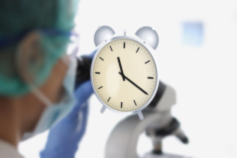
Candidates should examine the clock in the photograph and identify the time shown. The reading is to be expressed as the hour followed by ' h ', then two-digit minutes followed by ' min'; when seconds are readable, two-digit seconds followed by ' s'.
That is 11 h 20 min
